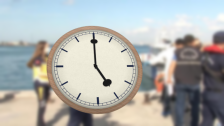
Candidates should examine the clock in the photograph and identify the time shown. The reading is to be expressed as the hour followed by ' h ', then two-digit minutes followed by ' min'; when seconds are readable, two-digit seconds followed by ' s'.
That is 5 h 00 min
